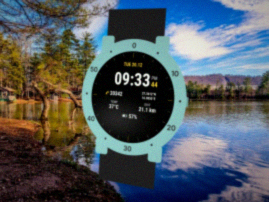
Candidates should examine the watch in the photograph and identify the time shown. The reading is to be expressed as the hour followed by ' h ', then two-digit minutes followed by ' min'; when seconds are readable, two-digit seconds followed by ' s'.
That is 9 h 33 min
